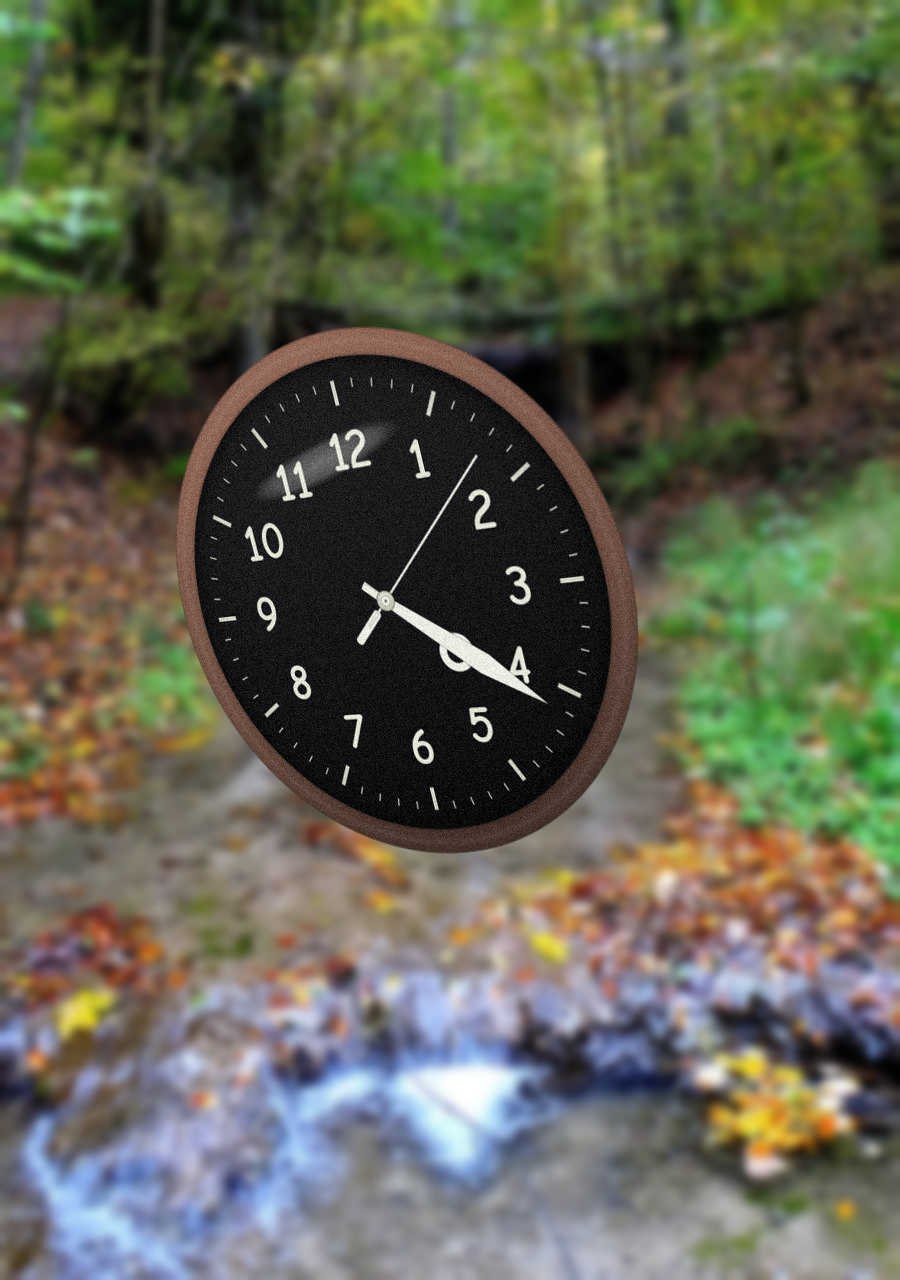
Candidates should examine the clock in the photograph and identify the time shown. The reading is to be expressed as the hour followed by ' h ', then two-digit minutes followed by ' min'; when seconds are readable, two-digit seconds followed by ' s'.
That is 4 h 21 min 08 s
